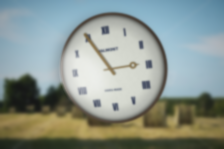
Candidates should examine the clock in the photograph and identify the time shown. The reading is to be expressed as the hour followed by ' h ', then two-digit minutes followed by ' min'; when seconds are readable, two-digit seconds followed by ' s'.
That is 2 h 55 min
